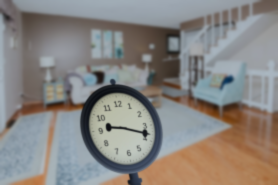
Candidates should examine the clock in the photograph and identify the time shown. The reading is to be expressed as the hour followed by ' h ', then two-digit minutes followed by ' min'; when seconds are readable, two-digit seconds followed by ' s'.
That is 9 h 18 min
